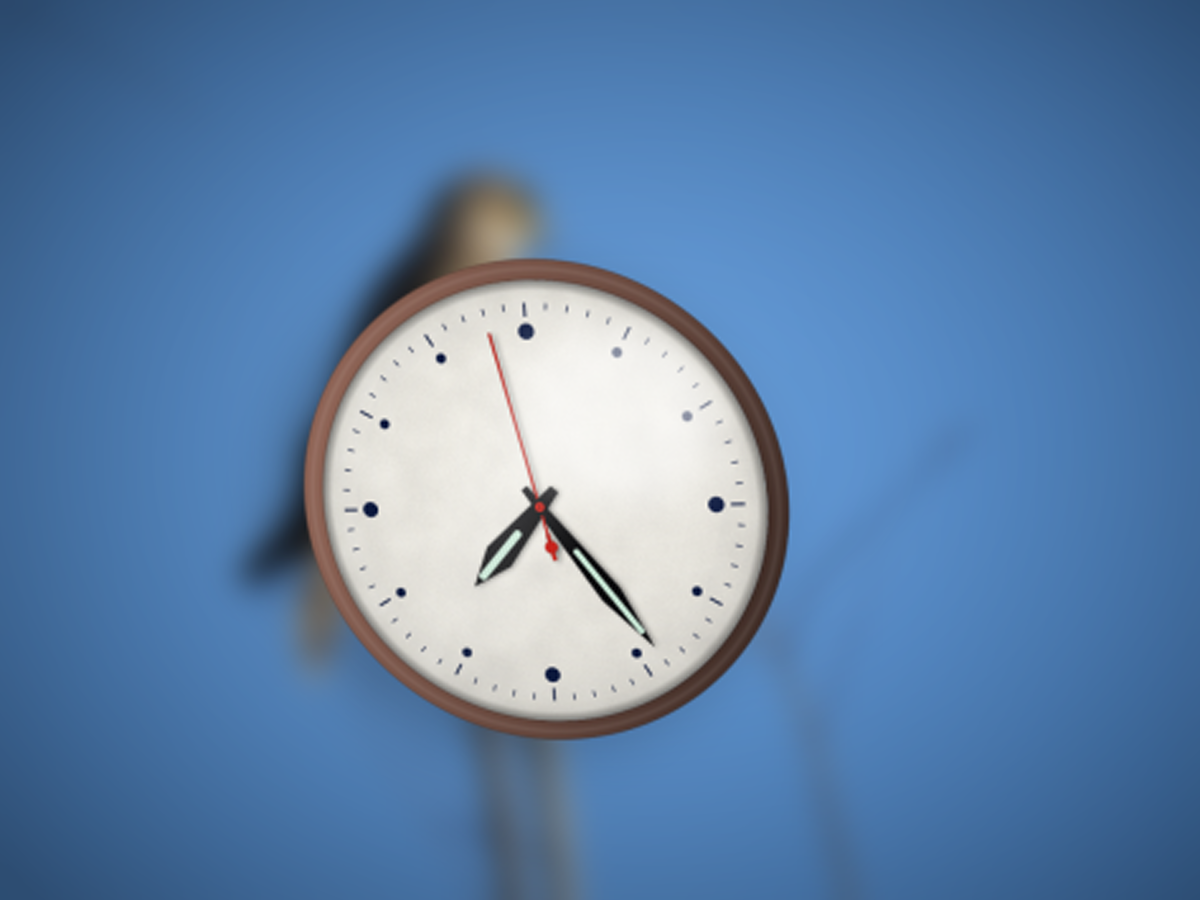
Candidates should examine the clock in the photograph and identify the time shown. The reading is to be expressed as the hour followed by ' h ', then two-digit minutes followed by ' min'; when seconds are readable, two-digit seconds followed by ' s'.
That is 7 h 23 min 58 s
